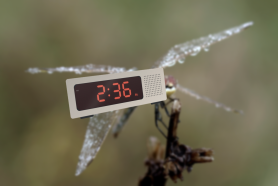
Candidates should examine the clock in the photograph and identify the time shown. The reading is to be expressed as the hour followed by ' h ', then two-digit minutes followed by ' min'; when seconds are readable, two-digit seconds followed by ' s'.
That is 2 h 36 min
